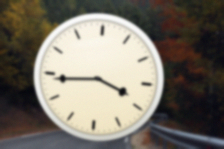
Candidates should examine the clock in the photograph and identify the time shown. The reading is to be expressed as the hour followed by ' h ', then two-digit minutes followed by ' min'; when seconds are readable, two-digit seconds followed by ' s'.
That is 3 h 44 min
